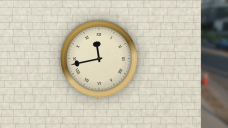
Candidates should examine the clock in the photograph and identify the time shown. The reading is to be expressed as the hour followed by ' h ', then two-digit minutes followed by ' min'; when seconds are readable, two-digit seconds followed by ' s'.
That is 11 h 43 min
